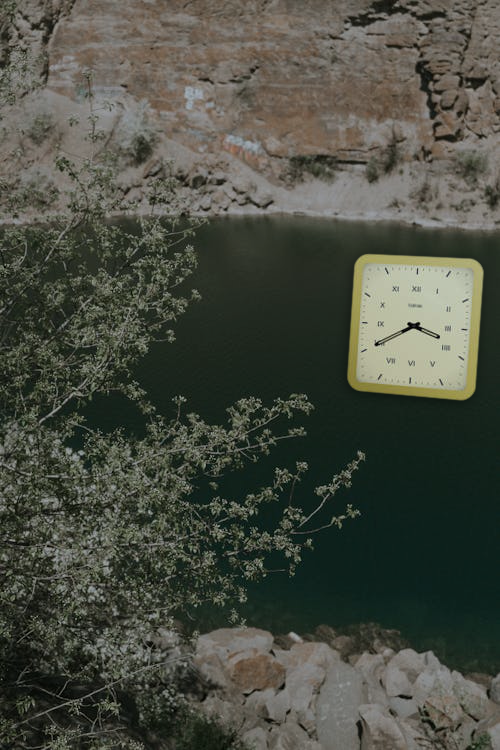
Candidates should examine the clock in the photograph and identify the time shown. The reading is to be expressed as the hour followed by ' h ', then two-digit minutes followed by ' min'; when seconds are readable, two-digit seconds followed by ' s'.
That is 3 h 40 min
